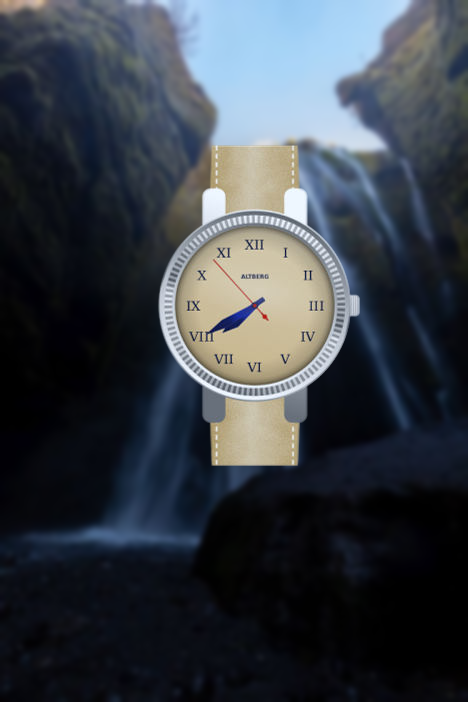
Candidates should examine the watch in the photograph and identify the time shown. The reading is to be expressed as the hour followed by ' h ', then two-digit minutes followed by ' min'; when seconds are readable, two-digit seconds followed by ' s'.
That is 7 h 39 min 53 s
